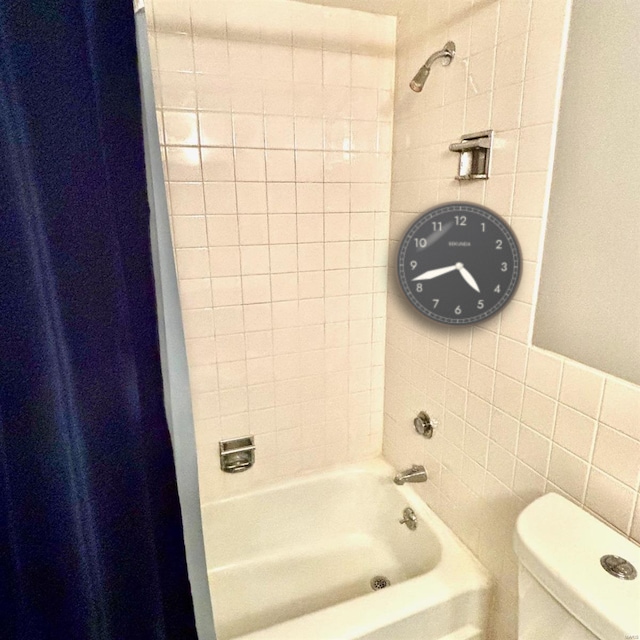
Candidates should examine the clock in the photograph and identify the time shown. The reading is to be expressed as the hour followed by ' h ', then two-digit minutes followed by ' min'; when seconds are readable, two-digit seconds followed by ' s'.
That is 4 h 42 min
